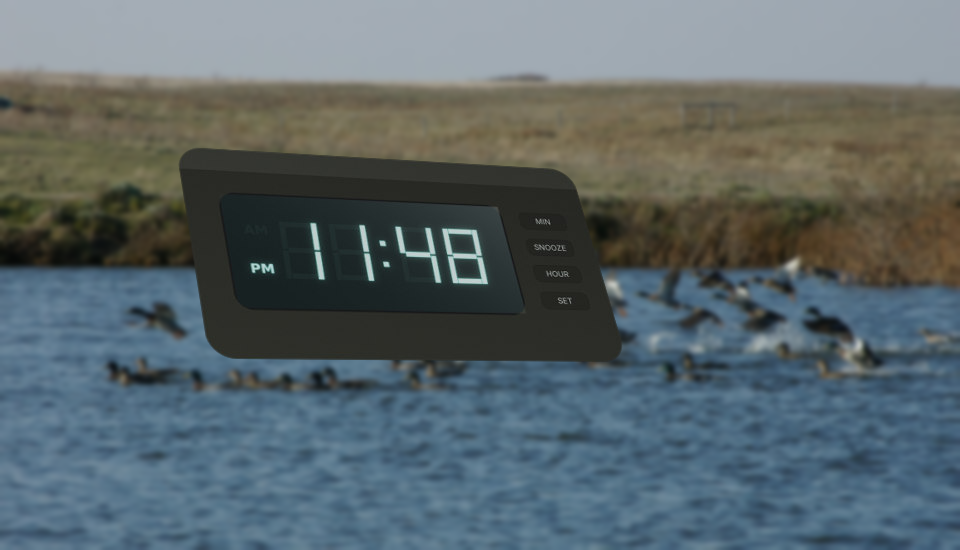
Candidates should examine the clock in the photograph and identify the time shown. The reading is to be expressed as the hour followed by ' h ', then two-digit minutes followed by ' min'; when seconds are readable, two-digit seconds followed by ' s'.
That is 11 h 48 min
